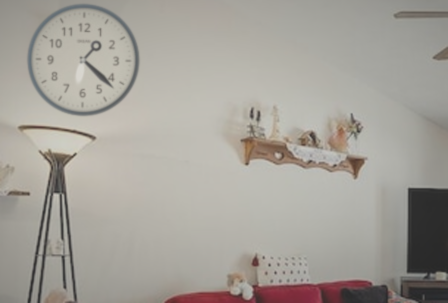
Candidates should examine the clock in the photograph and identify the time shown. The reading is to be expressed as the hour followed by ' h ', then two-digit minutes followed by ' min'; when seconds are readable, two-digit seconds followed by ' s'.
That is 1 h 22 min
